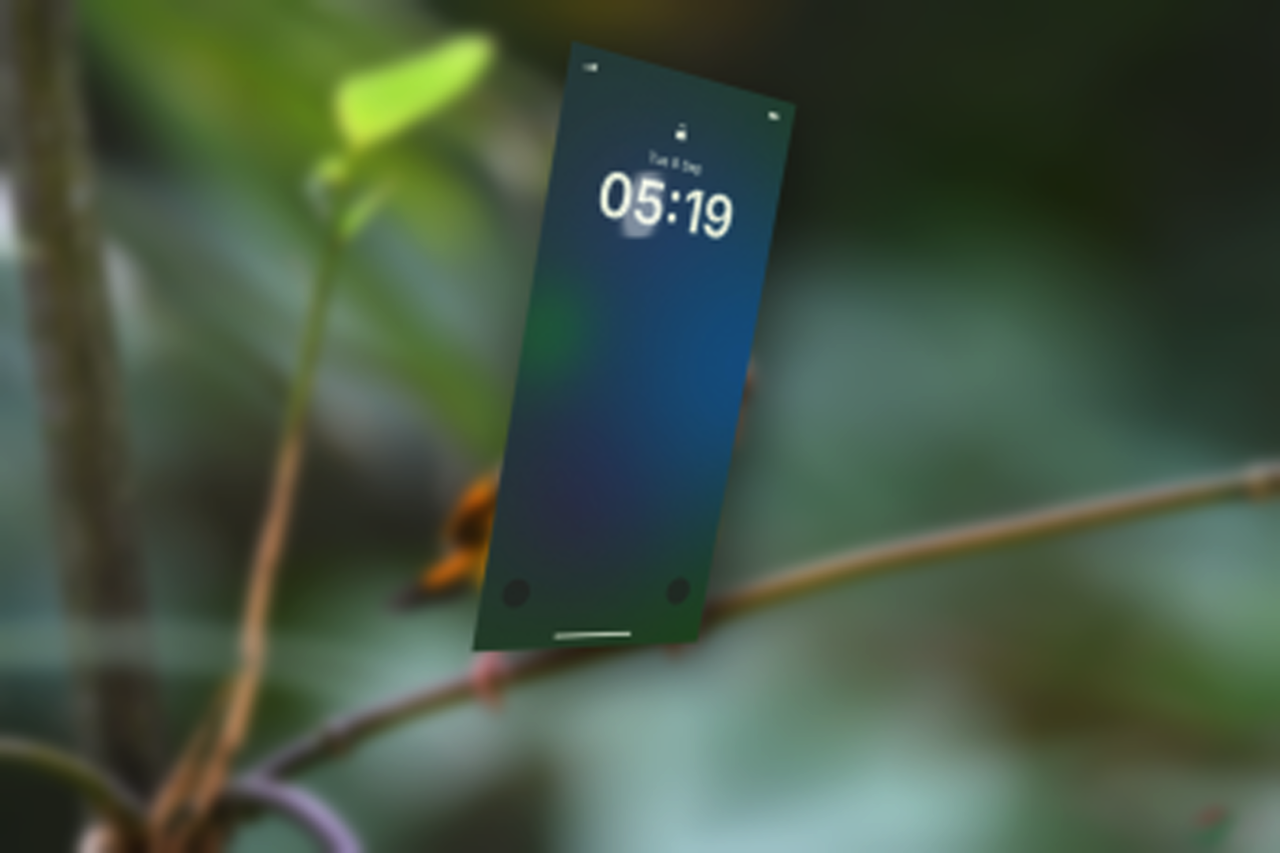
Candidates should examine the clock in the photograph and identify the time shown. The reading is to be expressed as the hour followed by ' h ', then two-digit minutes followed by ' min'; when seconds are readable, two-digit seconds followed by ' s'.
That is 5 h 19 min
